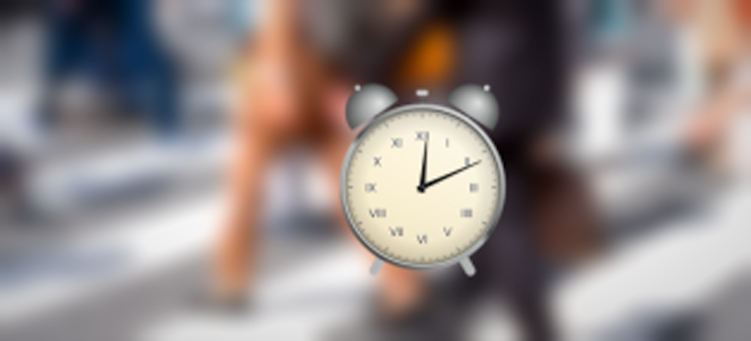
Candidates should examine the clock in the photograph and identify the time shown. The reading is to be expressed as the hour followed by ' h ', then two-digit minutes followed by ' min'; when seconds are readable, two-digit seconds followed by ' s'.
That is 12 h 11 min
